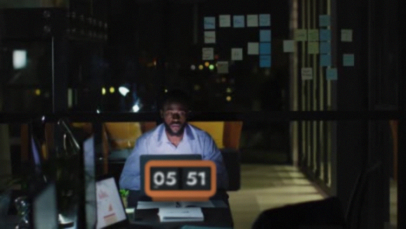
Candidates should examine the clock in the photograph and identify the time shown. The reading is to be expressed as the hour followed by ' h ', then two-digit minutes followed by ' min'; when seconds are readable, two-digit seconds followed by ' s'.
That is 5 h 51 min
